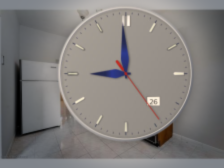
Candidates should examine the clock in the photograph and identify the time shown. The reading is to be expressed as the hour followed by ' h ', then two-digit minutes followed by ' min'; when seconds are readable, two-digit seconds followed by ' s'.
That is 8 h 59 min 24 s
